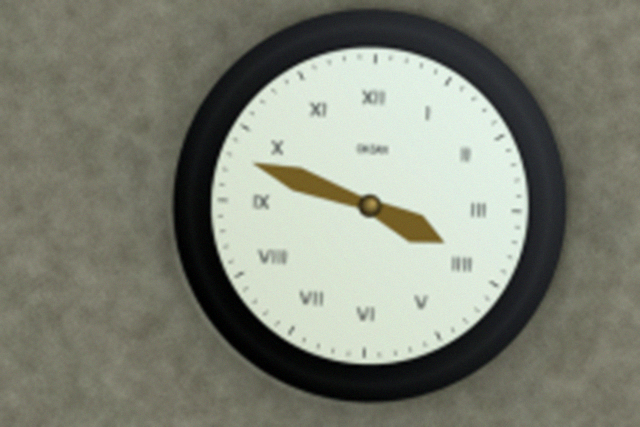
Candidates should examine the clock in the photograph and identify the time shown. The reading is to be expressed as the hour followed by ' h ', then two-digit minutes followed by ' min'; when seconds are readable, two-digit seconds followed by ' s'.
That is 3 h 48 min
